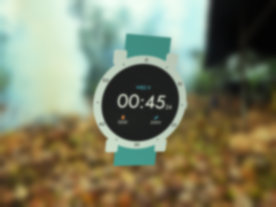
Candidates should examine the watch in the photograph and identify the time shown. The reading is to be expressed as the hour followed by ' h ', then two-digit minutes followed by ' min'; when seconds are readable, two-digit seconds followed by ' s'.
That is 0 h 45 min
